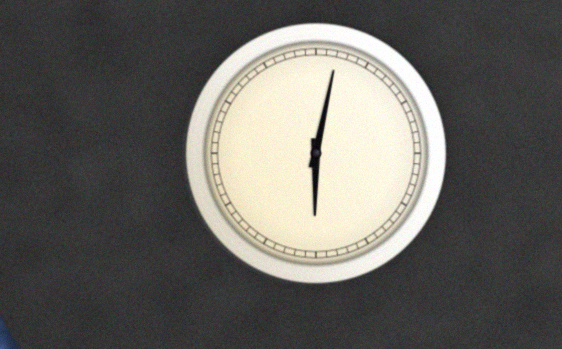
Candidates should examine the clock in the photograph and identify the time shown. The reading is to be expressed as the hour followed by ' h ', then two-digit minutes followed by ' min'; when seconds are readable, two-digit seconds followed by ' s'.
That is 6 h 02 min
